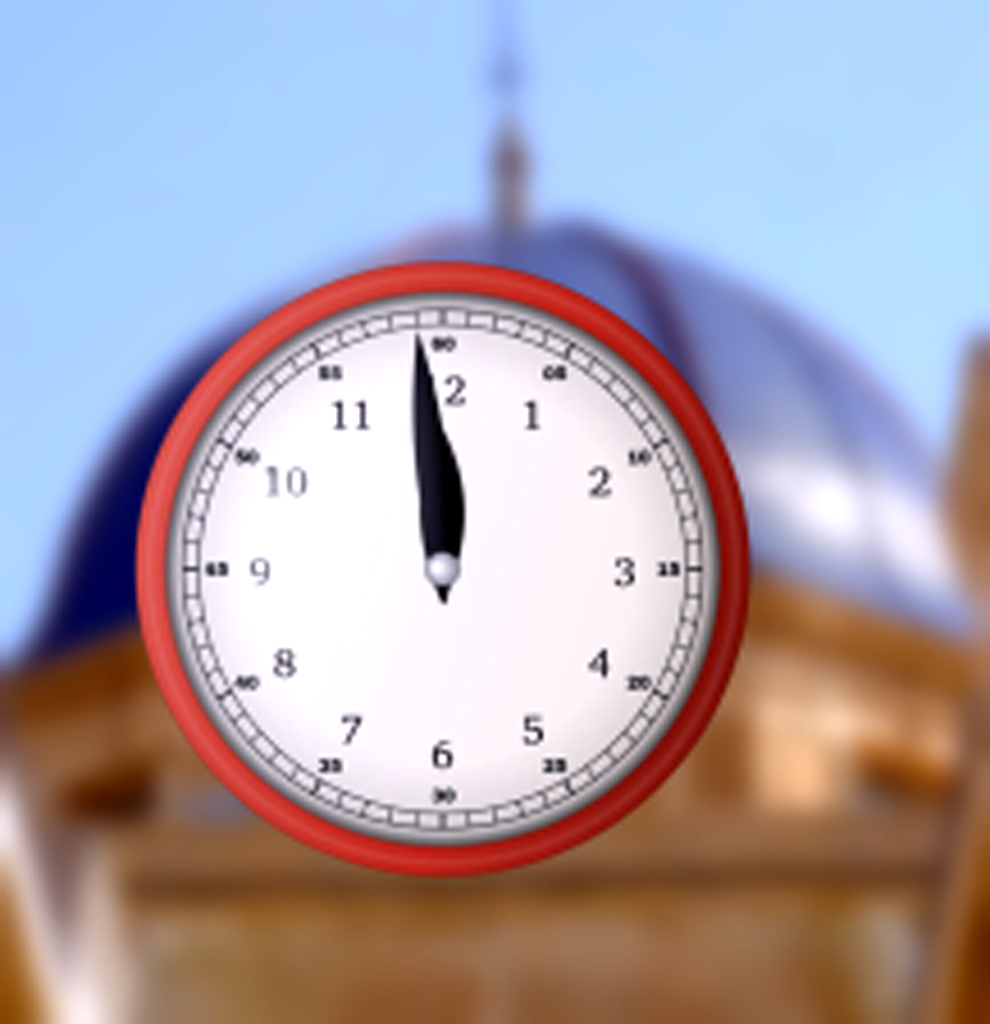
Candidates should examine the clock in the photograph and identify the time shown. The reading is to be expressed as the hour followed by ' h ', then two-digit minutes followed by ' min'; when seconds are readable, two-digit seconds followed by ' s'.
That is 11 h 59 min
